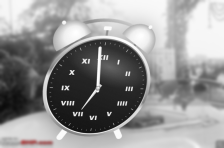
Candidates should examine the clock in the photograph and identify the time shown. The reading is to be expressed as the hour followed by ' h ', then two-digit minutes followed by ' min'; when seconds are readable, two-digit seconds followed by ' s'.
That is 6 h 59 min
